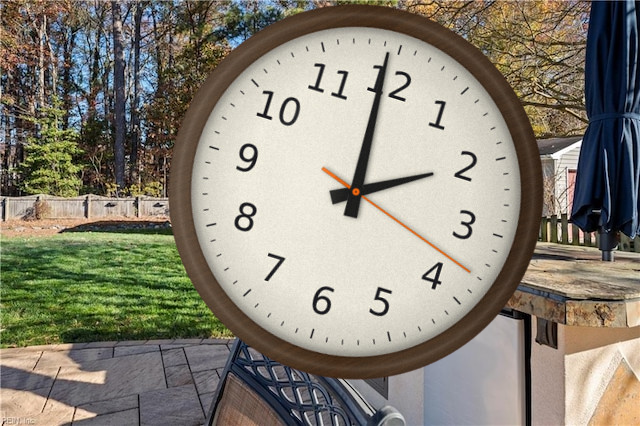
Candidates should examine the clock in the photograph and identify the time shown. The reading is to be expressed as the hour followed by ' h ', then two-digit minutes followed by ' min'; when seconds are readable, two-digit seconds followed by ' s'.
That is 1 h 59 min 18 s
